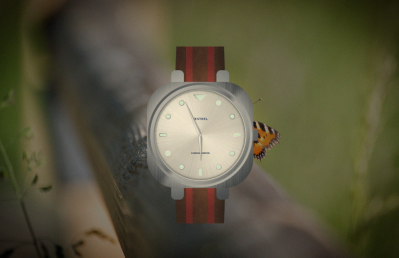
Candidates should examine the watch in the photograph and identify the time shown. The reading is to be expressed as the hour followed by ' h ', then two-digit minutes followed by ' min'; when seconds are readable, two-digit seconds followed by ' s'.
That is 5 h 56 min
